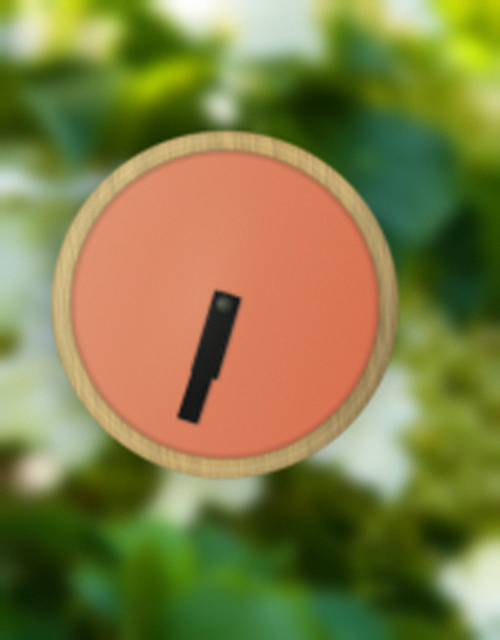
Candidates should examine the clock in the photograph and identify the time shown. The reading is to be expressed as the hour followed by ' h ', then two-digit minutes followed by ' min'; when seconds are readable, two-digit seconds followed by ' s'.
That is 6 h 33 min
